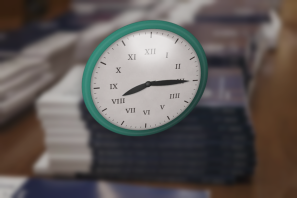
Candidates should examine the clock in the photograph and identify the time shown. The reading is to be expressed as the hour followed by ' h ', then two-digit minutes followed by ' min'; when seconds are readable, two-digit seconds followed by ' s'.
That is 8 h 15 min
